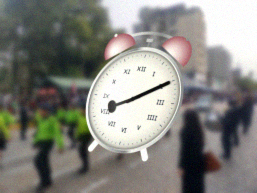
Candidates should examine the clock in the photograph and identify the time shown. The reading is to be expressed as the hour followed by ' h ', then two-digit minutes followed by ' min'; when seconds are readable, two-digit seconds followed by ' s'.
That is 8 h 10 min
